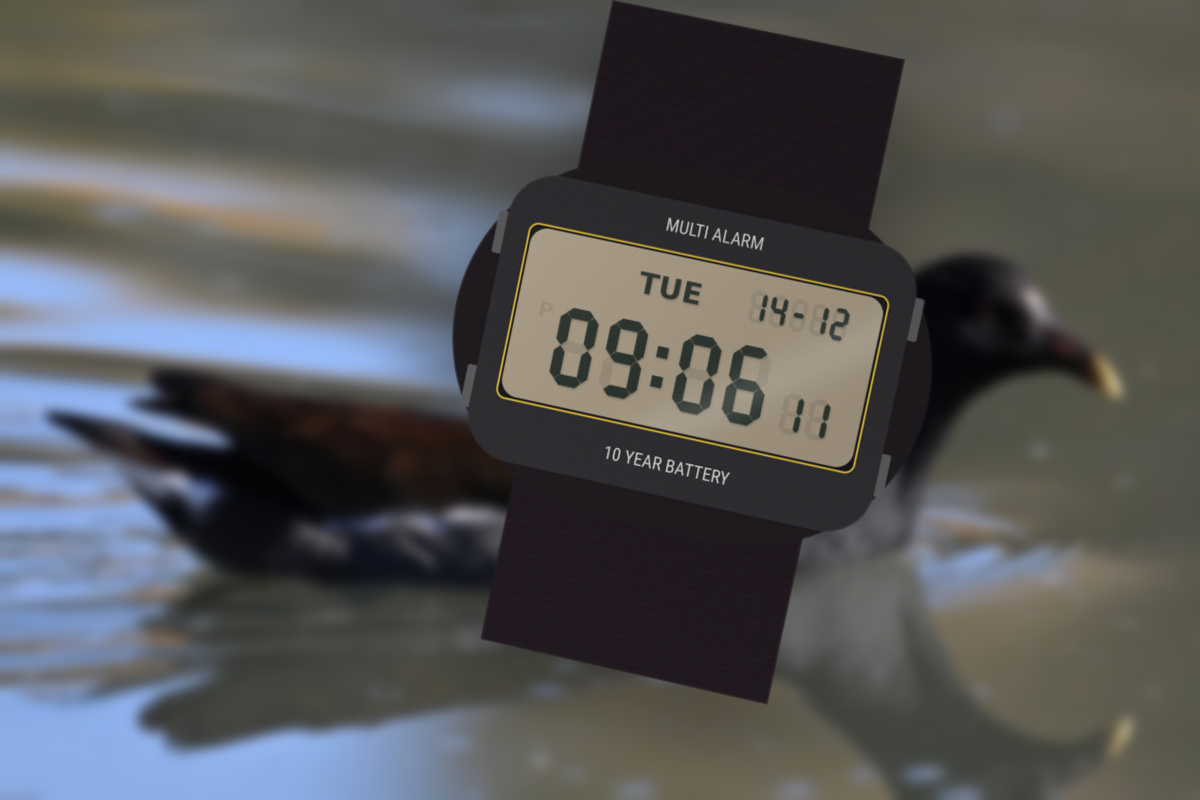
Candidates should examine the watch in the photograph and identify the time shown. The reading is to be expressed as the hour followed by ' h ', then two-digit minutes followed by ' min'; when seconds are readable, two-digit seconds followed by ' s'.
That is 9 h 06 min 11 s
